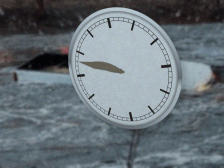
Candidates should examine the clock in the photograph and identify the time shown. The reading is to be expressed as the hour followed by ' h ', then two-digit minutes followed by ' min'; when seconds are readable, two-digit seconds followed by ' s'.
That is 9 h 48 min
